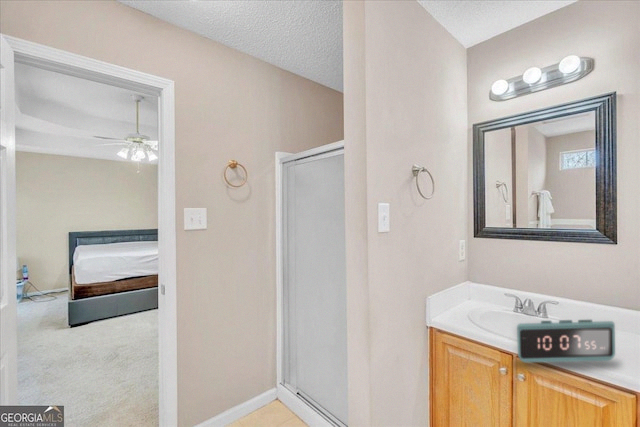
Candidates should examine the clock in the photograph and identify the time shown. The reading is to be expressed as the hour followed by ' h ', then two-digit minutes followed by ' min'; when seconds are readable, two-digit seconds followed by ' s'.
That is 10 h 07 min
